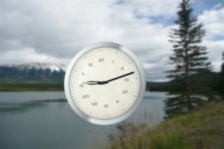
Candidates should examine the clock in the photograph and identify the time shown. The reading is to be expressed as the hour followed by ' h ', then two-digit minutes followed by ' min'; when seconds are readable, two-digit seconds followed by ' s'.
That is 9 h 13 min
